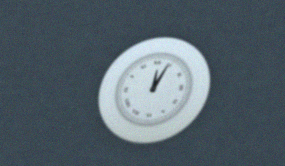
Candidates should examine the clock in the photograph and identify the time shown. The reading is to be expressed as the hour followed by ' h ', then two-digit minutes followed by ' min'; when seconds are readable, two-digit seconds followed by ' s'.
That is 12 h 04 min
